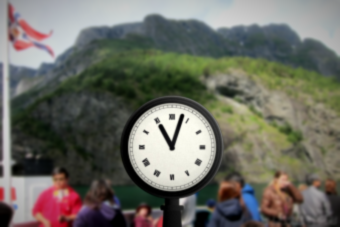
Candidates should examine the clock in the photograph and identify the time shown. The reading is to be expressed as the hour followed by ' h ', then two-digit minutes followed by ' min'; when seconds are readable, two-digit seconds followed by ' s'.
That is 11 h 03 min
